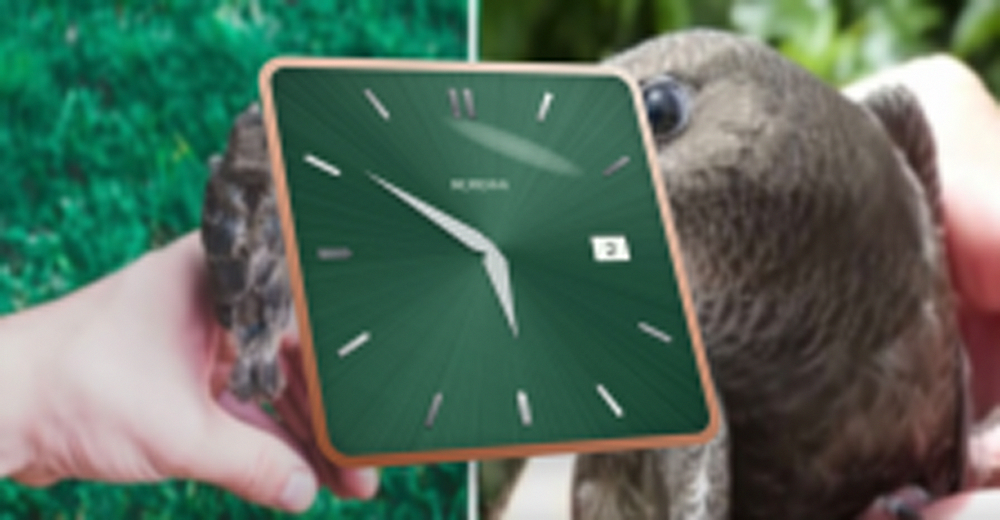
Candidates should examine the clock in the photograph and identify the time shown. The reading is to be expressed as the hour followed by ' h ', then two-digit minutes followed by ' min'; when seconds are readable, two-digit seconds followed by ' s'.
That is 5 h 51 min
